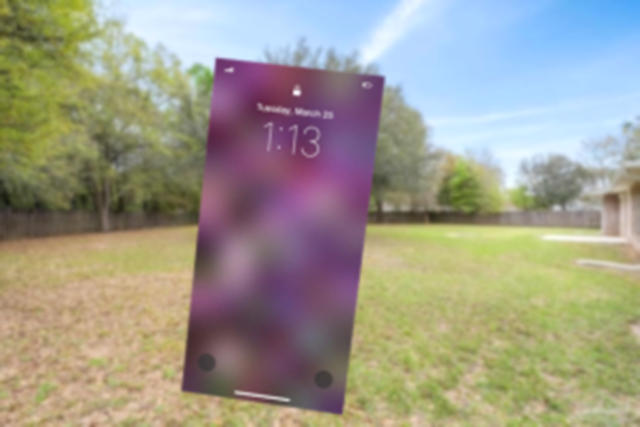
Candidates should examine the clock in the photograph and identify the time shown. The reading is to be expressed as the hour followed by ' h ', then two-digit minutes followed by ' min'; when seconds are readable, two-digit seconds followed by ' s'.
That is 1 h 13 min
